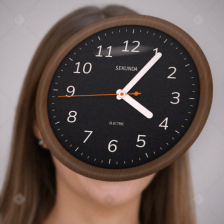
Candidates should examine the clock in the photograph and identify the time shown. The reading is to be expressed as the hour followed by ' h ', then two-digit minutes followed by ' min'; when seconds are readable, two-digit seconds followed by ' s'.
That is 4 h 05 min 44 s
